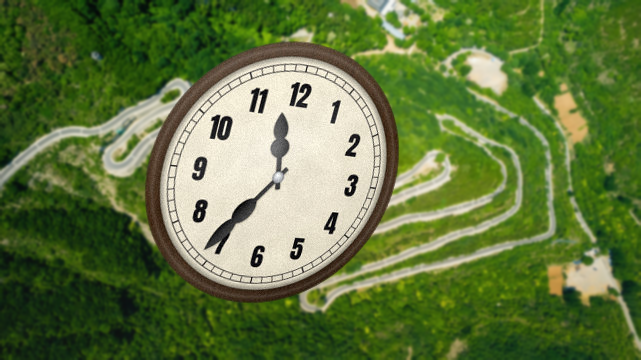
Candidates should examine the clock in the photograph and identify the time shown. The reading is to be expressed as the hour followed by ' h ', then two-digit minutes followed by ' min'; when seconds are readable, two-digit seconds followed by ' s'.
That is 11 h 36 min
